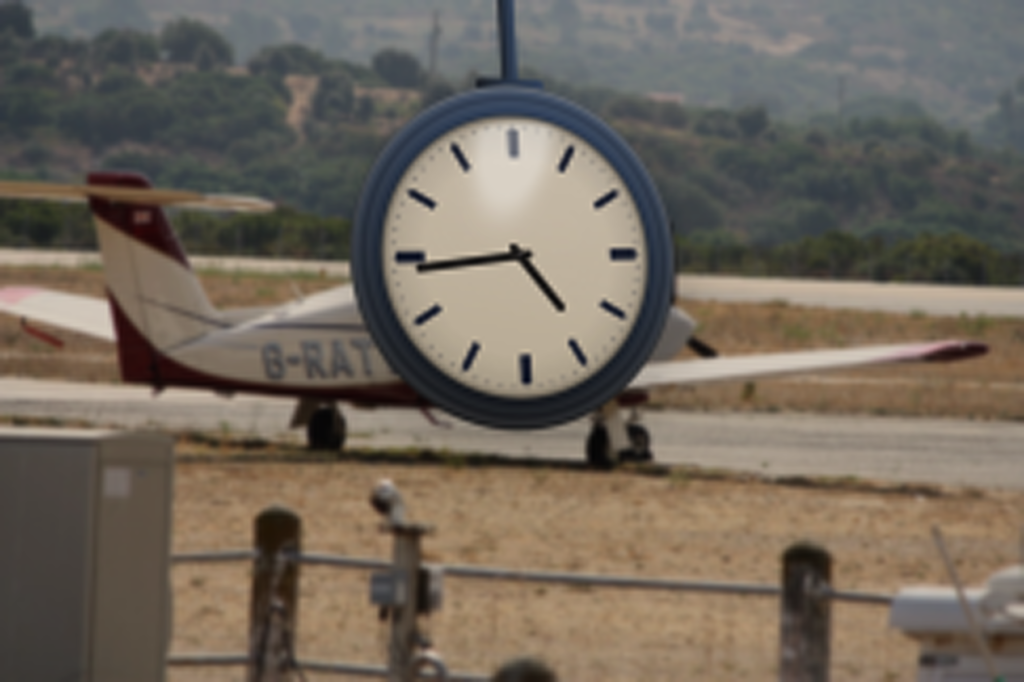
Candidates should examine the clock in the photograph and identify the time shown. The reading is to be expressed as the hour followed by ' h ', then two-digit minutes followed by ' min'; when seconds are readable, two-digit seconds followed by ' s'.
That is 4 h 44 min
